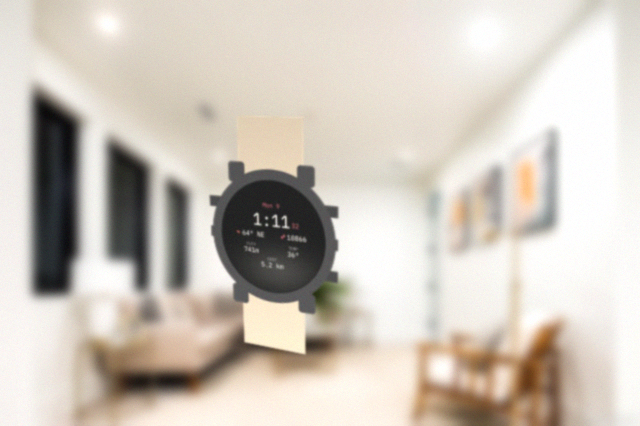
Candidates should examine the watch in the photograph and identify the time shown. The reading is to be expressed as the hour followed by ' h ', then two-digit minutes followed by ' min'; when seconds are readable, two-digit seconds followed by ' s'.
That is 1 h 11 min
